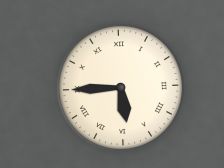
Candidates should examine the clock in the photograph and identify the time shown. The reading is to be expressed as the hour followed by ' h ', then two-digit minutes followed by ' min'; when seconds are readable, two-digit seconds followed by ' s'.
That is 5 h 45 min
